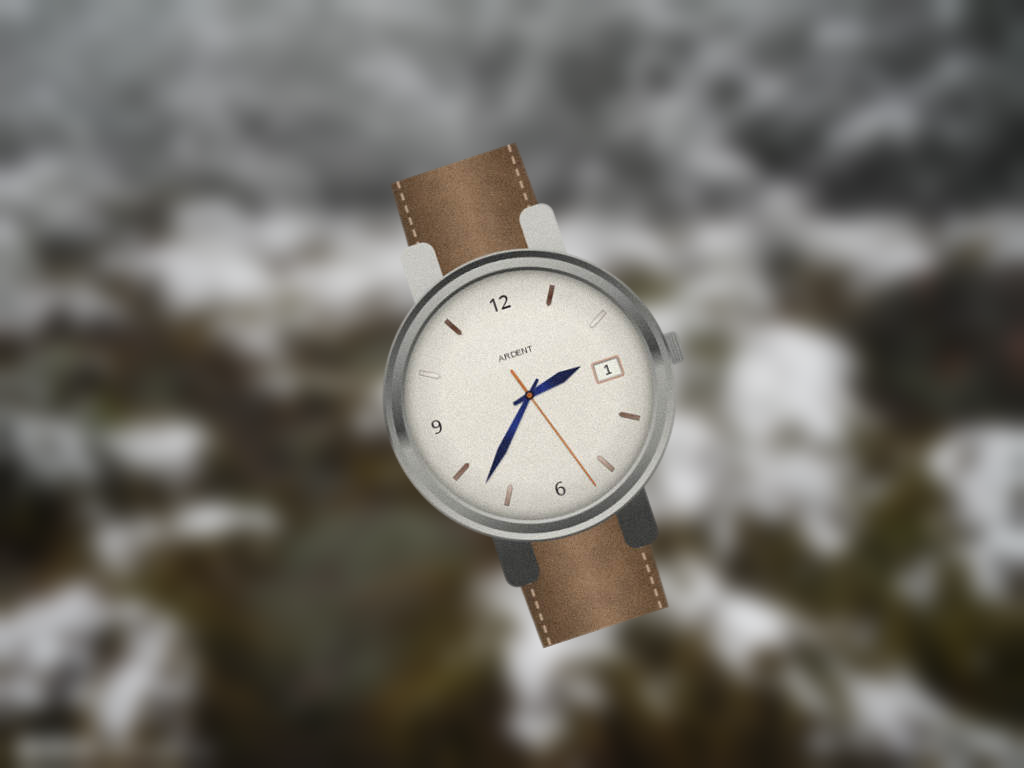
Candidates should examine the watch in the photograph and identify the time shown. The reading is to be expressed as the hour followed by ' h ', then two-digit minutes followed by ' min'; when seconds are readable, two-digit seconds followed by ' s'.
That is 2 h 37 min 27 s
